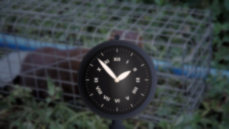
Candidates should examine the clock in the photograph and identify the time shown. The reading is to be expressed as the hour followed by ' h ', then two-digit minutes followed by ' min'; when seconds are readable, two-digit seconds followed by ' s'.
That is 1 h 53 min
